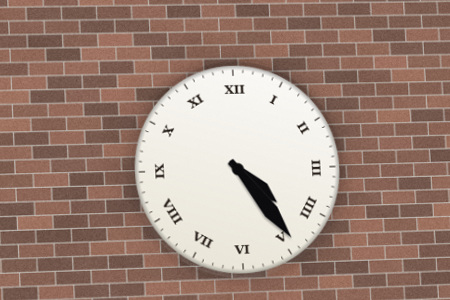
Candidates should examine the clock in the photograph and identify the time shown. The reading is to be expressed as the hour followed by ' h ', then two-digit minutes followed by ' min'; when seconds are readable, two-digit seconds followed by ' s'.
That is 4 h 24 min
